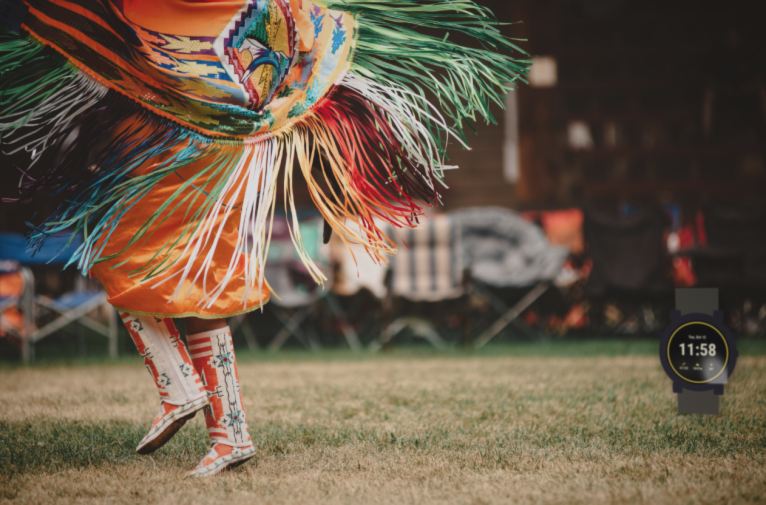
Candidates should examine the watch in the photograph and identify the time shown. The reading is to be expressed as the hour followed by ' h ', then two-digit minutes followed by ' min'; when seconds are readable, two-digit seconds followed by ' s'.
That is 11 h 58 min
